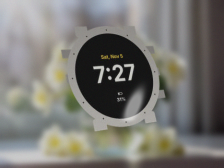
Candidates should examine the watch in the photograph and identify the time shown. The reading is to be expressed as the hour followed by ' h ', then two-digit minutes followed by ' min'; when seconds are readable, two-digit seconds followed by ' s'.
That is 7 h 27 min
